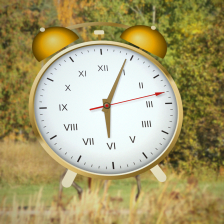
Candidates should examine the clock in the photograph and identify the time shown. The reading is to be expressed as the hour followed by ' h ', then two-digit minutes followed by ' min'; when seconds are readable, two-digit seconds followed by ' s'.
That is 6 h 04 min 13 s
